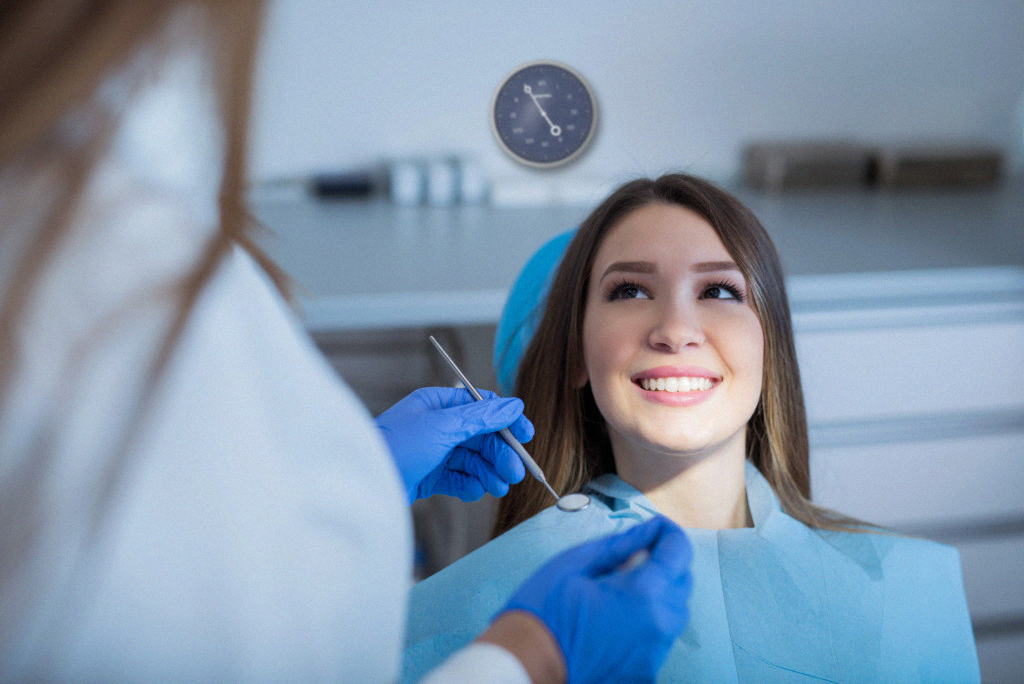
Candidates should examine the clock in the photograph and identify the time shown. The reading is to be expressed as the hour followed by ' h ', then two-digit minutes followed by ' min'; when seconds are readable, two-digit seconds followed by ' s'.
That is 4 h 55 min
